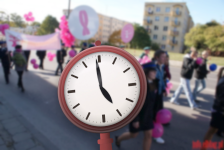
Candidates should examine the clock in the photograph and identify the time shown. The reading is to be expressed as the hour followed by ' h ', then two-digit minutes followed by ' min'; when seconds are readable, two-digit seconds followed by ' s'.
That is 4 h 59 min
